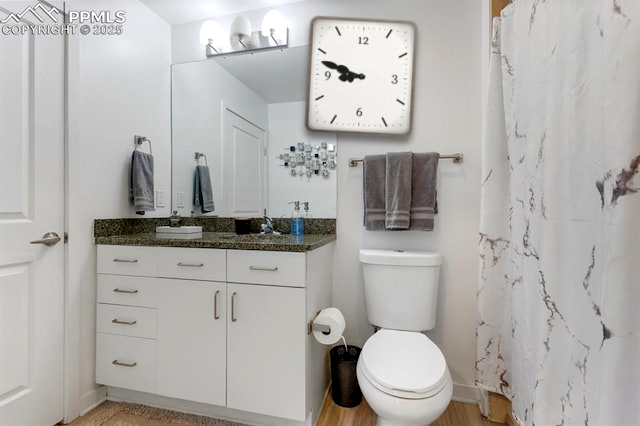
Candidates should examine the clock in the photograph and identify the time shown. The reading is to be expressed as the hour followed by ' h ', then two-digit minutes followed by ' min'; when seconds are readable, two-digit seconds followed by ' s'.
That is 8 h 48 min
